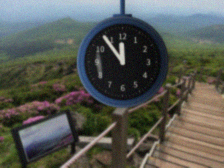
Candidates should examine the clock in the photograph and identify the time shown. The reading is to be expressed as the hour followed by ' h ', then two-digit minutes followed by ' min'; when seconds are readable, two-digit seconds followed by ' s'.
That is 11 h 54 min
